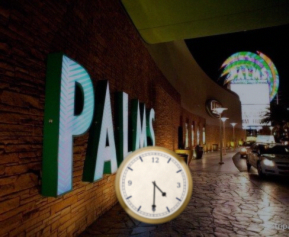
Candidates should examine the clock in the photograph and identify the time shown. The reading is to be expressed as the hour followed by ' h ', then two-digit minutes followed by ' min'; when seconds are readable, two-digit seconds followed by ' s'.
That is 4 h 30 min
